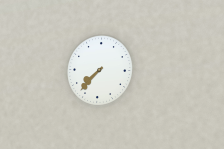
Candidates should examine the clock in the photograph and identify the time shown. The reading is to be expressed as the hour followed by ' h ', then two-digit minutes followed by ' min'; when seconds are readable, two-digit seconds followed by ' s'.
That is 7 h 37 min
